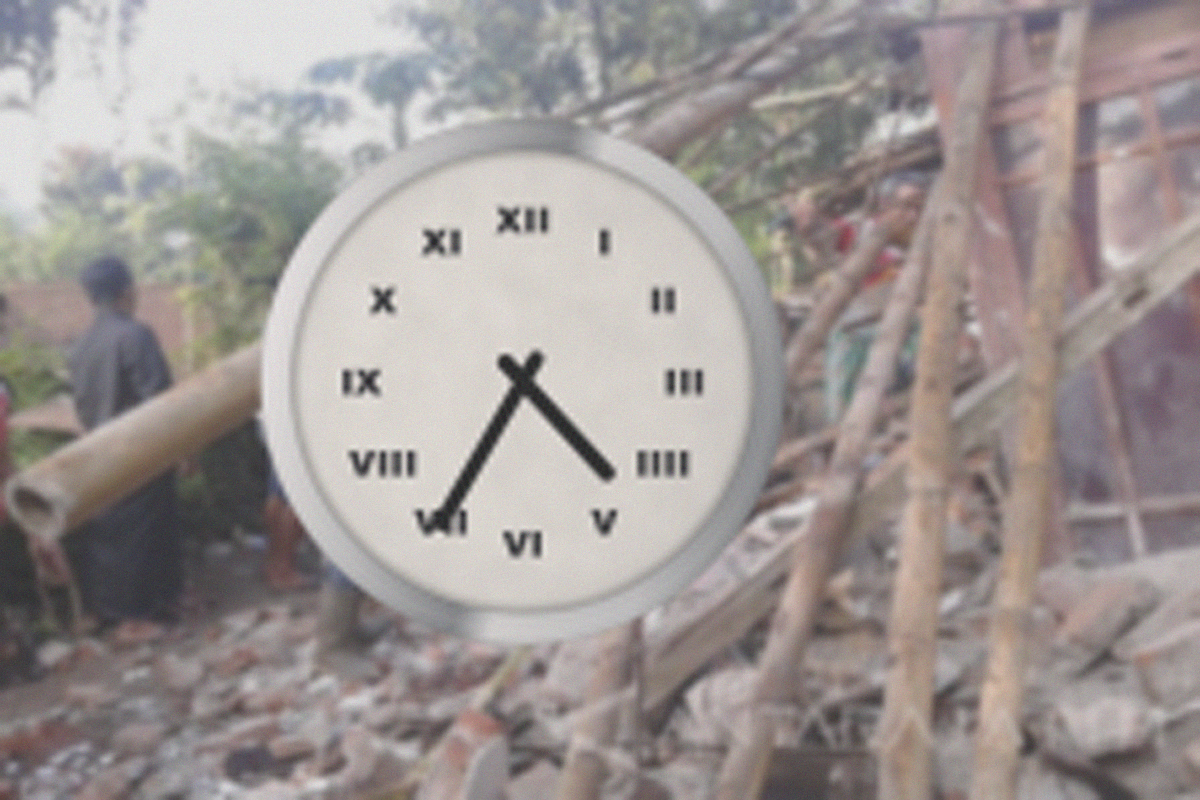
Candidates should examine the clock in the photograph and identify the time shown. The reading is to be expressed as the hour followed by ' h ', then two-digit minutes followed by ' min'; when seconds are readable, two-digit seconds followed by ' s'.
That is 4 h 35 min
